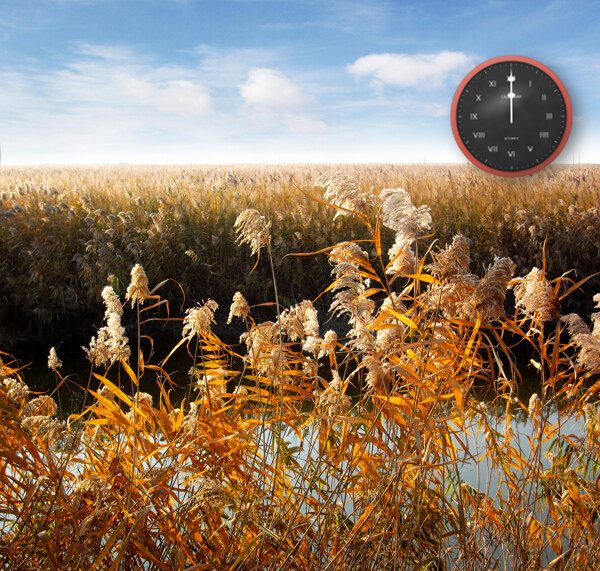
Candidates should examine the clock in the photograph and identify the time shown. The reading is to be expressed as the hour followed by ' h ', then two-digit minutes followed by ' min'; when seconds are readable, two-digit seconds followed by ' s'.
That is 12 h 00 min
